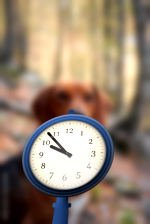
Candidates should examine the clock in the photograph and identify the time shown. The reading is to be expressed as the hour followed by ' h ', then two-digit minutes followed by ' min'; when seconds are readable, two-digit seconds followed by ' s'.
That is 9 h 53 min
